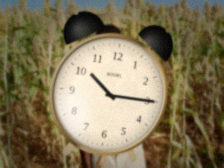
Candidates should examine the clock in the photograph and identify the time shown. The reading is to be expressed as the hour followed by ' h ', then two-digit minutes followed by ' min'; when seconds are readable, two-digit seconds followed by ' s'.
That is 10 h 15 min
